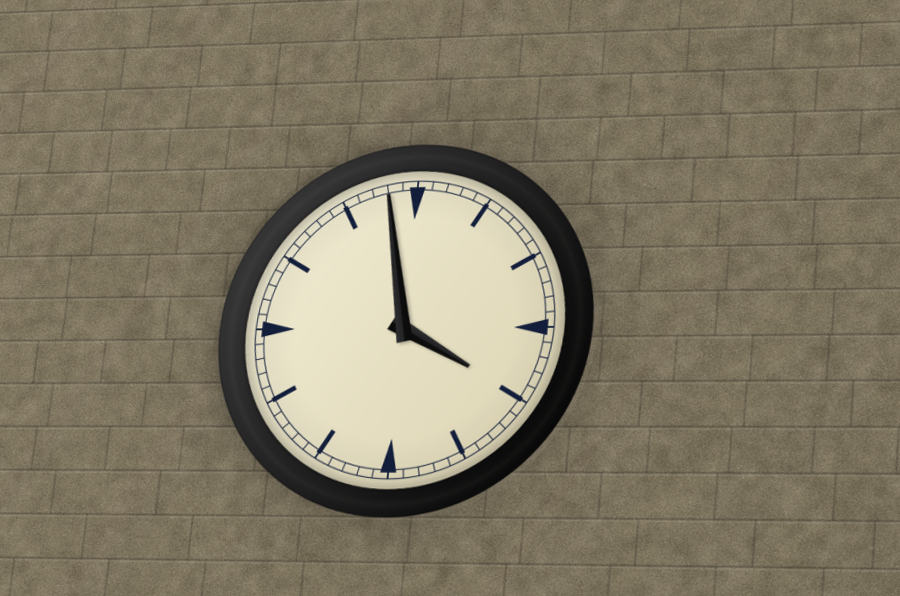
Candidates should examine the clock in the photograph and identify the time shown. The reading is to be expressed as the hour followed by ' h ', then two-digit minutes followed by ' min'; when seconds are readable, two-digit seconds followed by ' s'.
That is 3 h 58 min
